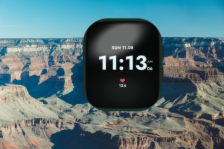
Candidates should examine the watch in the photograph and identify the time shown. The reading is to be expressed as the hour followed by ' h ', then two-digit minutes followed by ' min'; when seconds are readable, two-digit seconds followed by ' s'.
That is 11 h 13 min
